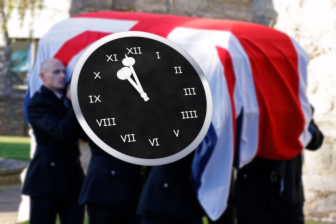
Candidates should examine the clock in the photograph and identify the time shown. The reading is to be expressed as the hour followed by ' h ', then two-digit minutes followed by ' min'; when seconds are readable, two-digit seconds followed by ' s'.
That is 10 h 58 min
